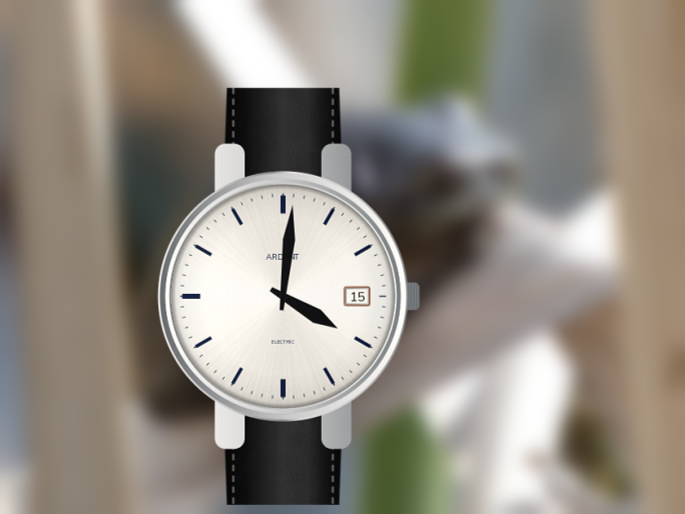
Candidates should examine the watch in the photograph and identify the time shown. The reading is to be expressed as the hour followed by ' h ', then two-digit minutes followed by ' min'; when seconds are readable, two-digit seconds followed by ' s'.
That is 4 h 01 min
